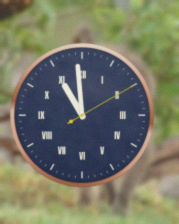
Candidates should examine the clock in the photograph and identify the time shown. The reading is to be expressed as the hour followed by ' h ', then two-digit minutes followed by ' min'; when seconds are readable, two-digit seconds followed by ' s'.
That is 10 h 59 min 10 s
